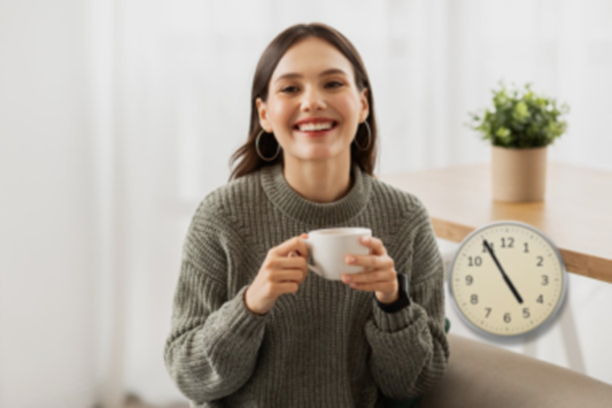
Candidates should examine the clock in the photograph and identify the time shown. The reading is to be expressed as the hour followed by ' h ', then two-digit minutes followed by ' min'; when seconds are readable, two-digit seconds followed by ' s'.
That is 4 h 55 min
